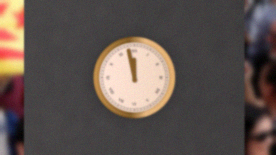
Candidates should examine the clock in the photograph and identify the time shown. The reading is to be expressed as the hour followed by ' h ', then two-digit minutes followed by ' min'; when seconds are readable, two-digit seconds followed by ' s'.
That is 11 h 58 min
